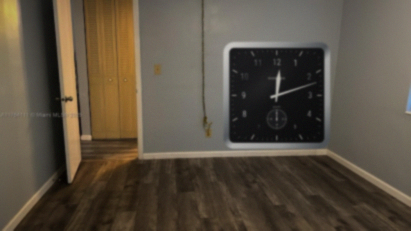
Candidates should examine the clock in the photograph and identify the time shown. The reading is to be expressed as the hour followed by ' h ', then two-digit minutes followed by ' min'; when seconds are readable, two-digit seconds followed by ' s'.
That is 12 h 12 min
